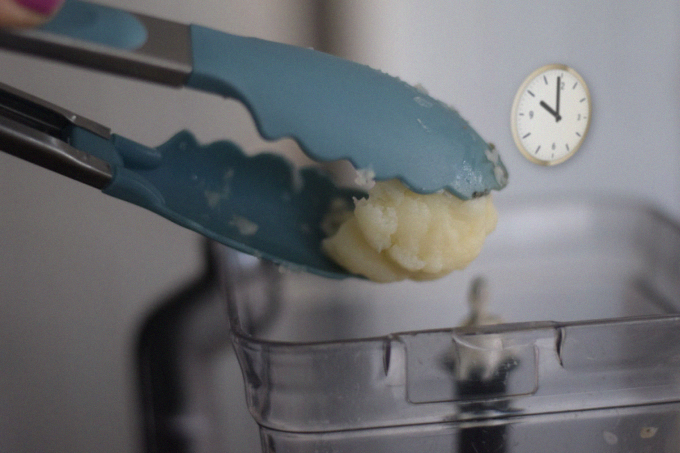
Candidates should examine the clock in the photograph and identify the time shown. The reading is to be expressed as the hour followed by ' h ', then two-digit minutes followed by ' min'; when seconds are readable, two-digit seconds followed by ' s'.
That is 9 h 59 min
